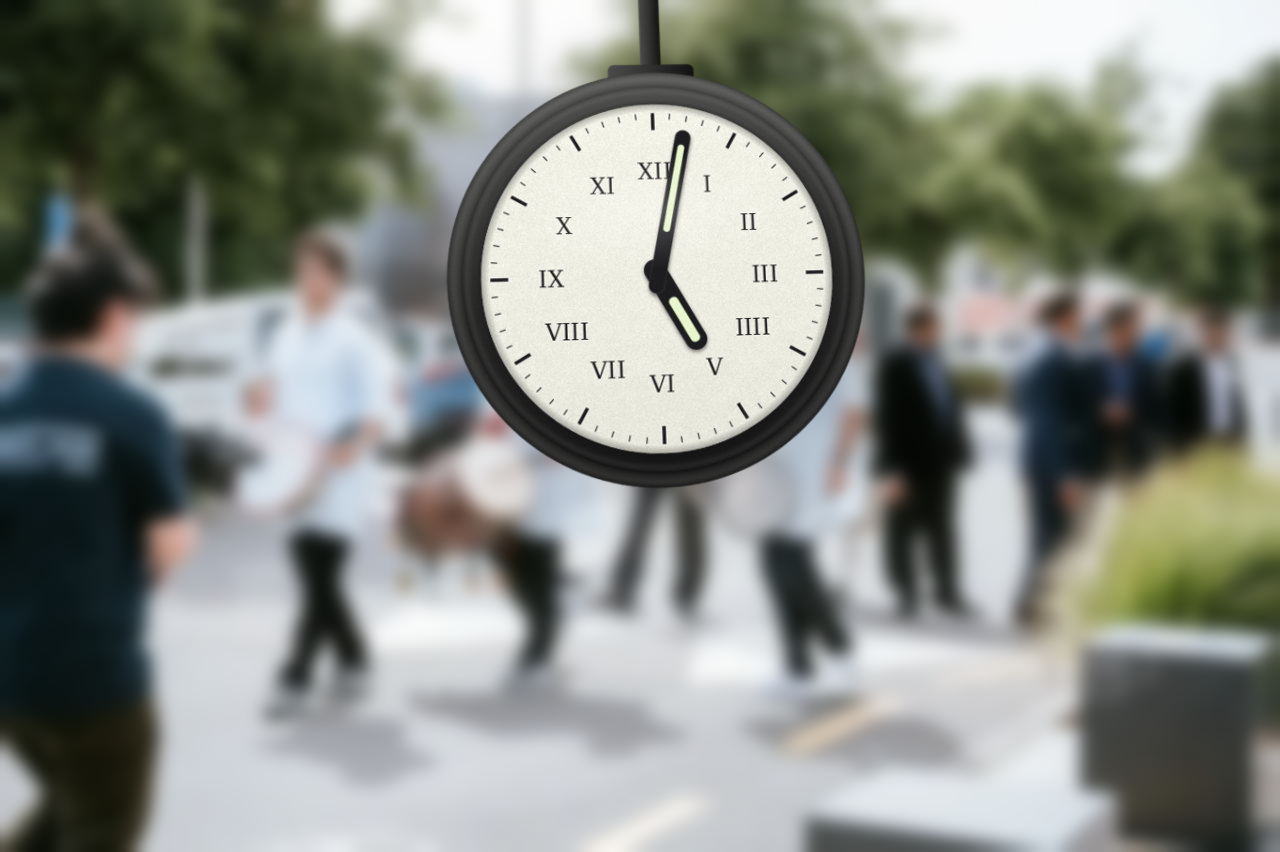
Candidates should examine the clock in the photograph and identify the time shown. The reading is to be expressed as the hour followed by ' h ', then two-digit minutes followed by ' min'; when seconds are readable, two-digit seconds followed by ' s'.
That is 5 h 02 min
